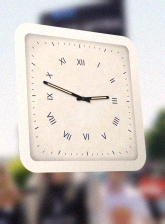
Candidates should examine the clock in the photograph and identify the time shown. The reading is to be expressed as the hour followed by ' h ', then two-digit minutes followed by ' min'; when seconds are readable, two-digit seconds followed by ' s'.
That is 2 h 48 min
